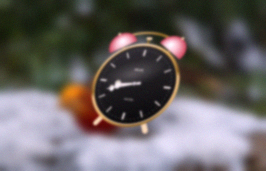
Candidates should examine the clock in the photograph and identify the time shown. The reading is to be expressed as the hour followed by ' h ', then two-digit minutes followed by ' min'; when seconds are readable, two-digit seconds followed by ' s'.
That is 8 h 42 min
